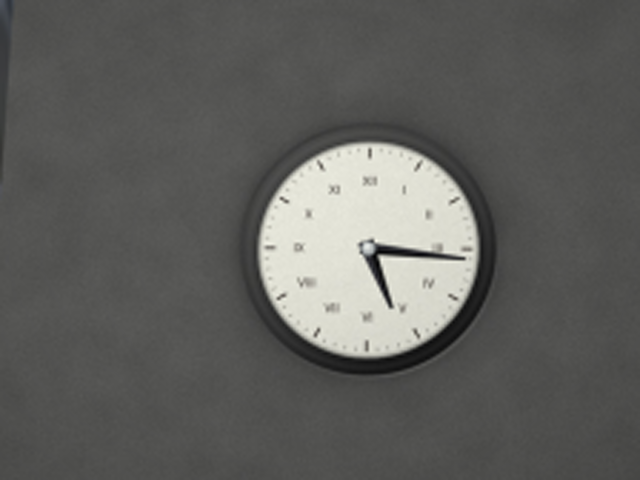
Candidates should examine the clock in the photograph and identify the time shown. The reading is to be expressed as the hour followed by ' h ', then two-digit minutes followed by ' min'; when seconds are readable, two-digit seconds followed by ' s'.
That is 5 h 16 min
